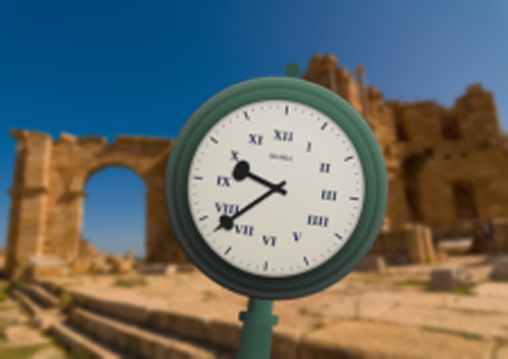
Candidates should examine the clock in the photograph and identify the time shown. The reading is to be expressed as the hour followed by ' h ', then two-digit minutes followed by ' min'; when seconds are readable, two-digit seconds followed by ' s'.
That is 9 h 38 min
